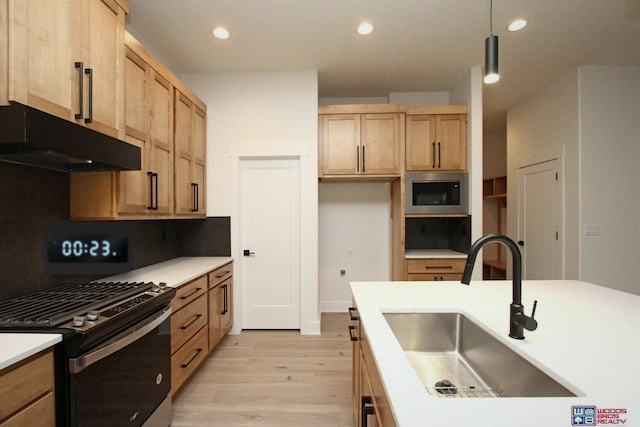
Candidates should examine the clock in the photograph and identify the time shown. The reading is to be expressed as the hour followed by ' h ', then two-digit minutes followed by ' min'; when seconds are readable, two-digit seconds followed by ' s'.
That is 0 h 23 min
